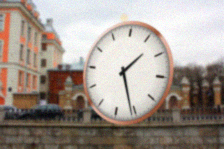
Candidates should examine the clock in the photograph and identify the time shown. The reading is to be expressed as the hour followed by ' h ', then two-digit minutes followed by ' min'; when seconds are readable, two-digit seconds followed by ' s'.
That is 1 h 26 min
